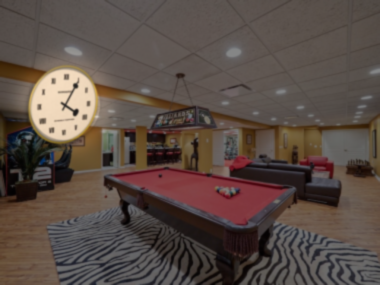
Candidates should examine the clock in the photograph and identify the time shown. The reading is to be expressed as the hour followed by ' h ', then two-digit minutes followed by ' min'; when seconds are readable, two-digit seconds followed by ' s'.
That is 4 h 05 min
